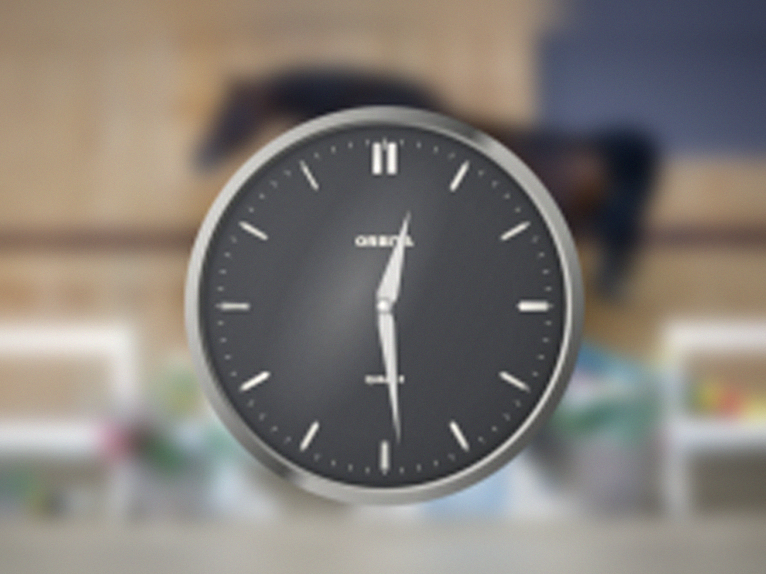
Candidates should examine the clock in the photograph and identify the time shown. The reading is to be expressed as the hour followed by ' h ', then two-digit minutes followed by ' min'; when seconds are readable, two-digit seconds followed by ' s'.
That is 12 h 29 min
